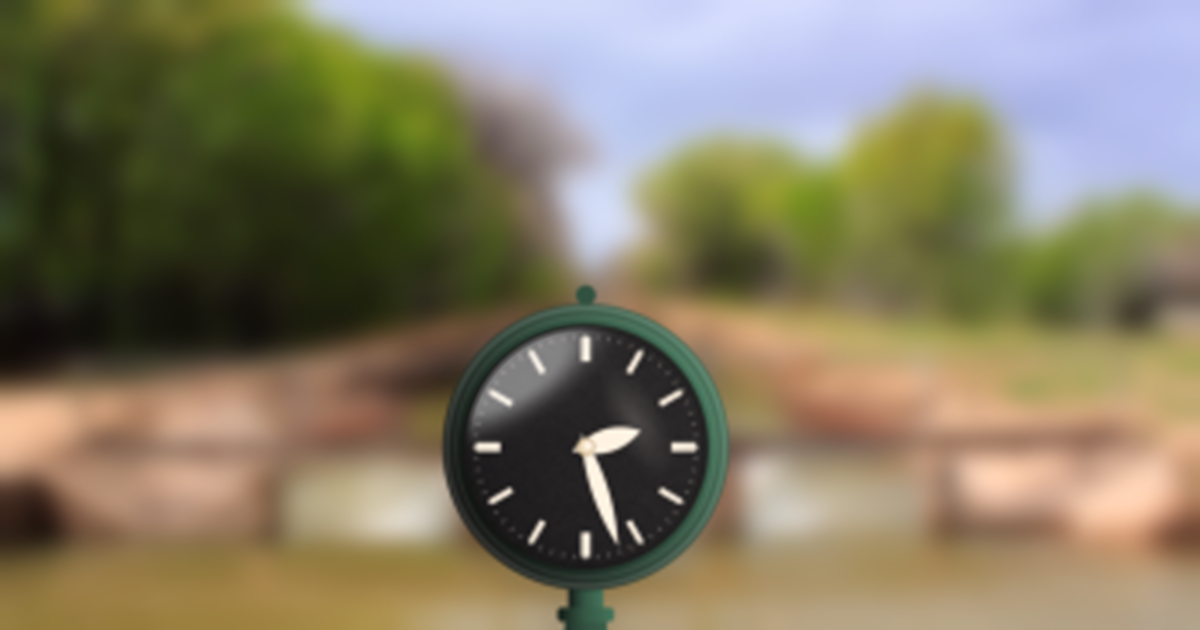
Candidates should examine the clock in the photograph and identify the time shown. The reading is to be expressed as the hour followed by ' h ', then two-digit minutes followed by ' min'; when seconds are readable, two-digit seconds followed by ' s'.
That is 2 h 27 min
